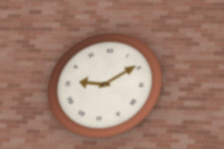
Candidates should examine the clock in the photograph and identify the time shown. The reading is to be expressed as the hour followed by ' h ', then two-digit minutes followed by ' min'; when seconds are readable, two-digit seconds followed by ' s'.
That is 9 h 09 min
